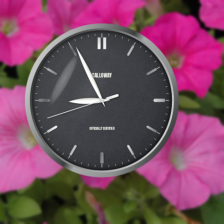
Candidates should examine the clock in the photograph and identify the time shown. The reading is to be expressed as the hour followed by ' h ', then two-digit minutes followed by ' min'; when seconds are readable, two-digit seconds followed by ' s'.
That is 8 h 55 min 42 s
